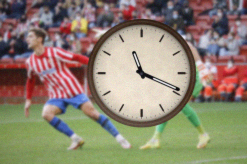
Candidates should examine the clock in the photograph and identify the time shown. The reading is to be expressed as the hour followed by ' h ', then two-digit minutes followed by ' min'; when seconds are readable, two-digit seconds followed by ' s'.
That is 11 h 19 min
